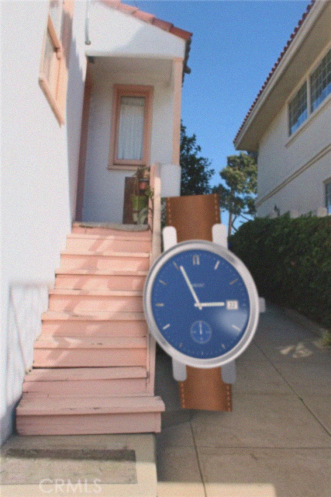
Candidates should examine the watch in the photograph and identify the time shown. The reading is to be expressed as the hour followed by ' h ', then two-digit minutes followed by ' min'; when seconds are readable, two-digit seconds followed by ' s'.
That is 2 h 56 min
